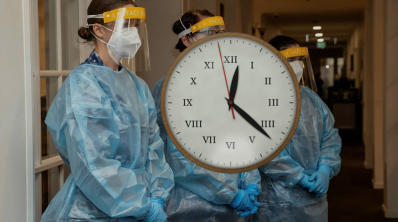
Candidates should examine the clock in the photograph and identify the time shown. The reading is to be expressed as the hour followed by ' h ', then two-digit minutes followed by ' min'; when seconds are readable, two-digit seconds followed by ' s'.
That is 12 h 21 min 58 s
